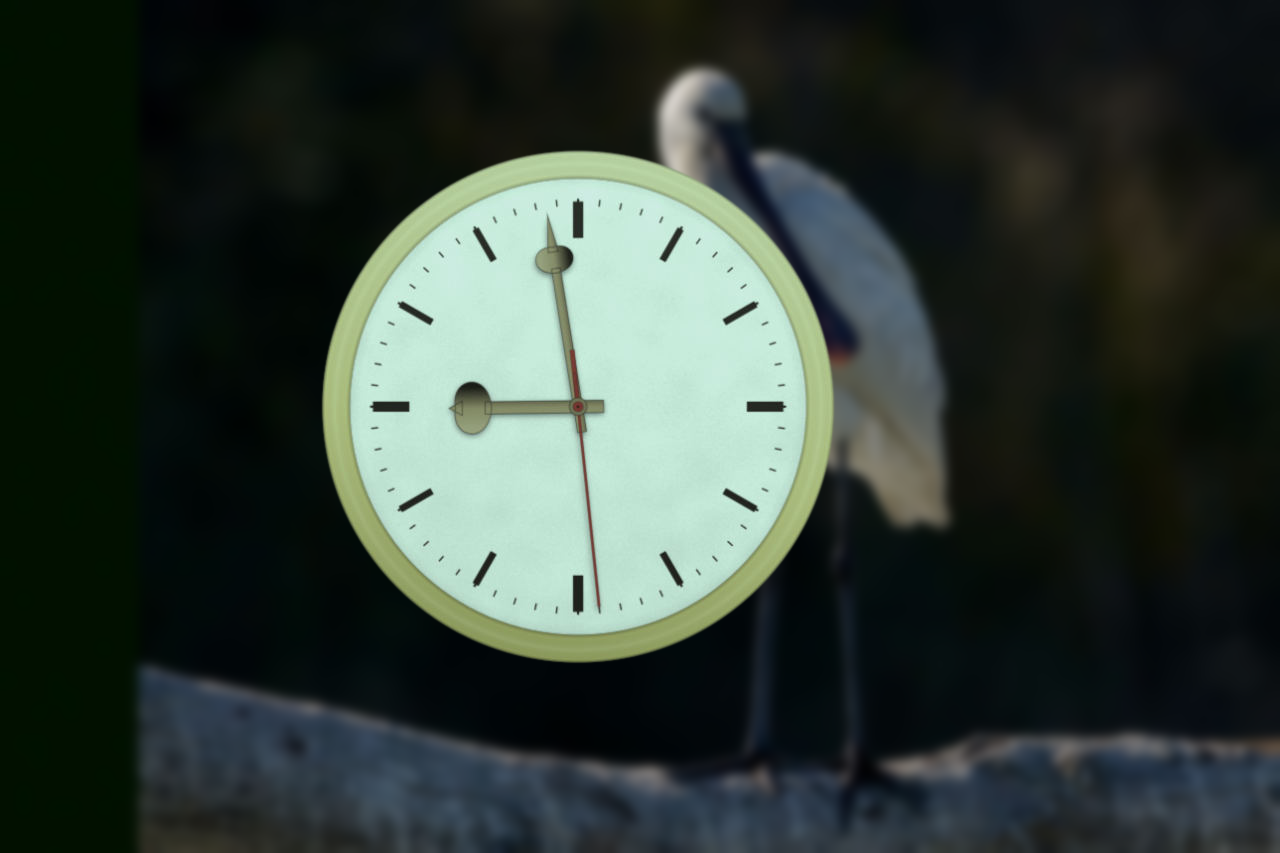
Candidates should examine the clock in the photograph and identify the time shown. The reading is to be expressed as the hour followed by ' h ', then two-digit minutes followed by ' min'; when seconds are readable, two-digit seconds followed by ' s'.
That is 8 h 58 min 29 s
